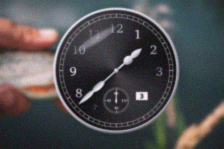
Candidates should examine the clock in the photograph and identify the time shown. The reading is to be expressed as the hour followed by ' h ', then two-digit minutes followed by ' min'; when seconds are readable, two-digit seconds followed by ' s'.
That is 1 h 38 min
